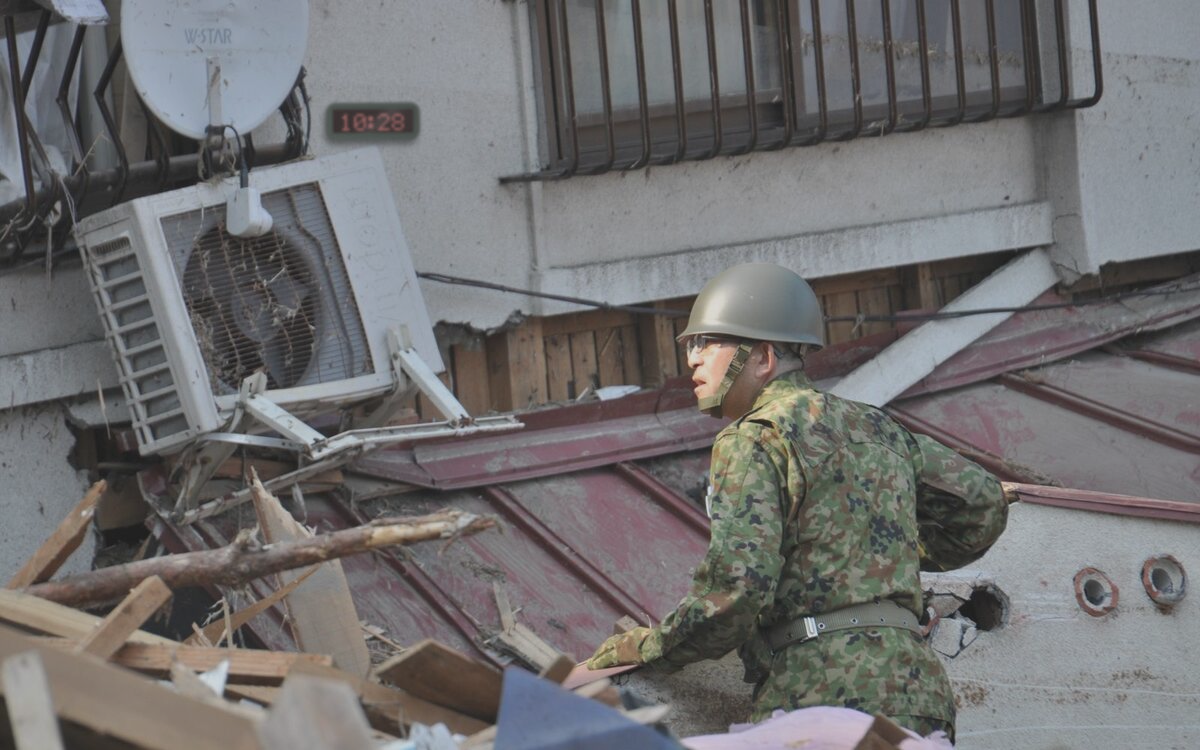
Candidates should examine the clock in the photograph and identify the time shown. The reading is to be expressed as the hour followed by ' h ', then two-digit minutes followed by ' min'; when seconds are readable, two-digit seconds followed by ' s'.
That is 10 h 28 min
